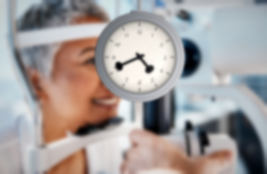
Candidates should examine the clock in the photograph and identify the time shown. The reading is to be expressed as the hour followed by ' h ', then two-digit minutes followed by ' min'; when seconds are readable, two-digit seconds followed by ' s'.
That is 4 h 41 min
